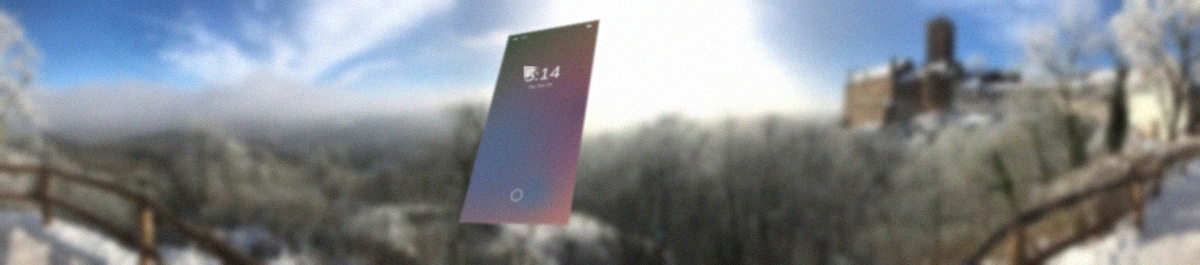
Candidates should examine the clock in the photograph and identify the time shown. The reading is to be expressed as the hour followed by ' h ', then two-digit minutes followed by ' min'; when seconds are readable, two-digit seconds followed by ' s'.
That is 5 h 14 min
